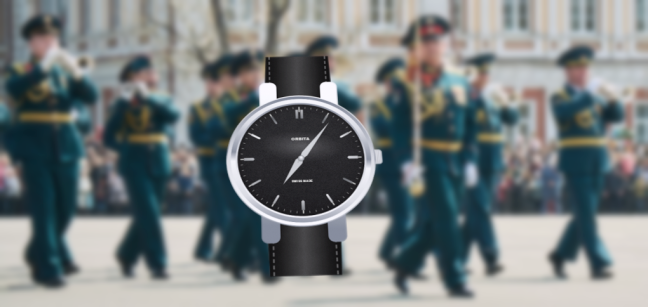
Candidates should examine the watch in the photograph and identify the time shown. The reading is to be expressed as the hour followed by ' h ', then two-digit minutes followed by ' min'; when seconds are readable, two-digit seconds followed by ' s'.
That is 7 h 06 min
